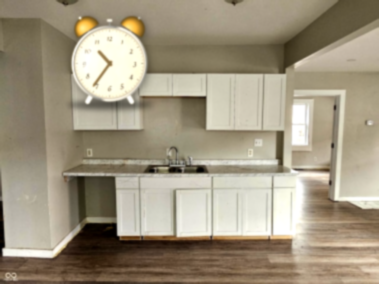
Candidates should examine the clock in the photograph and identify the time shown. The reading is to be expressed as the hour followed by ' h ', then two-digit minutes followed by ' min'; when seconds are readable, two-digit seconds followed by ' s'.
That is 10 h 36 min
